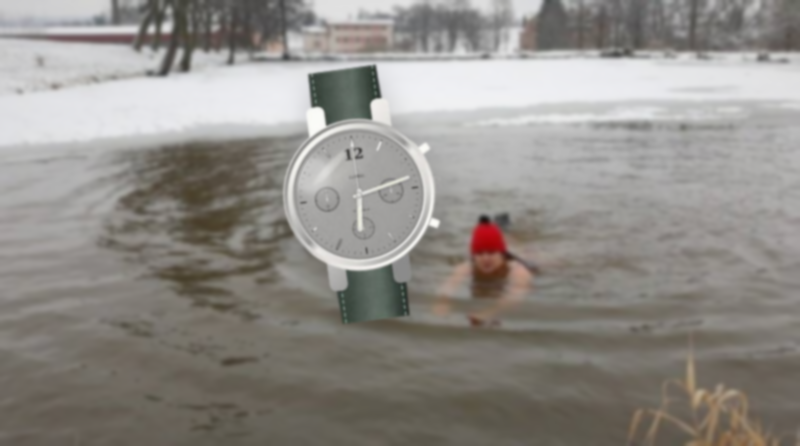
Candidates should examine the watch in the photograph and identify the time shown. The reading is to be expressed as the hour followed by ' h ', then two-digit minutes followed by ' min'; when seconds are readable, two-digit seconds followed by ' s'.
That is 6 h 13 min
